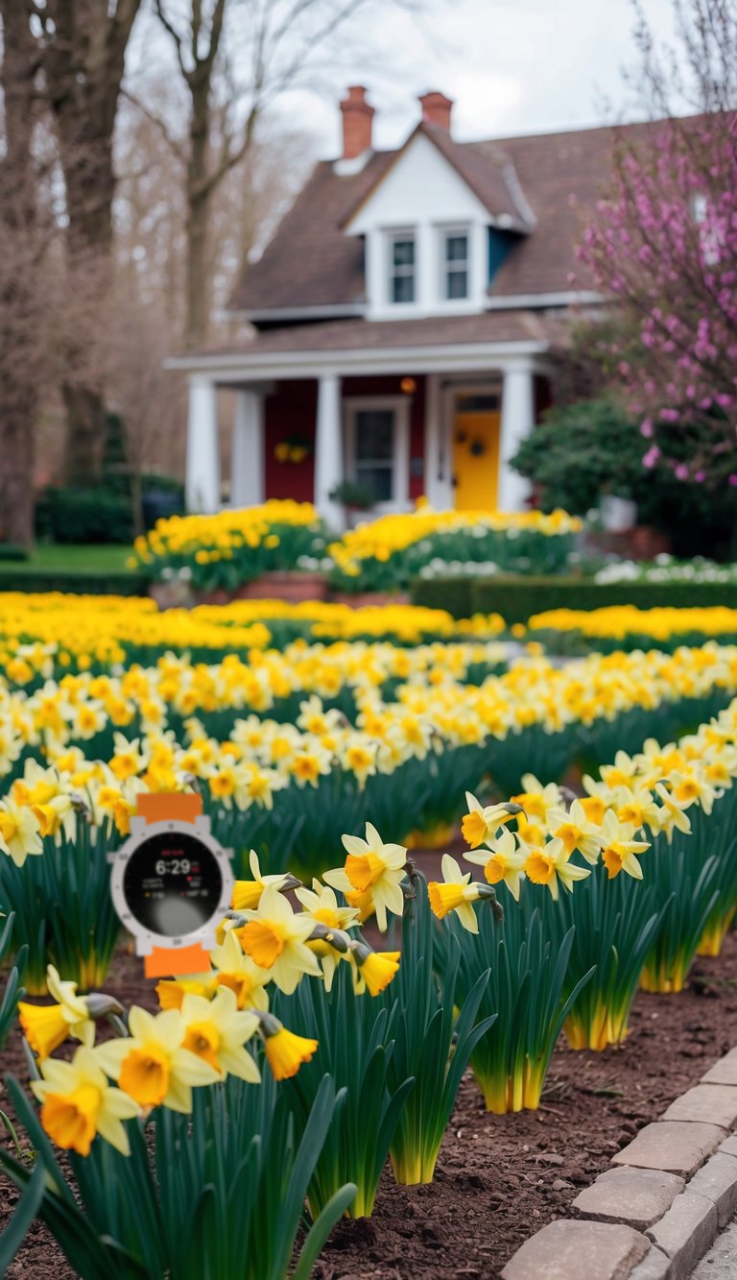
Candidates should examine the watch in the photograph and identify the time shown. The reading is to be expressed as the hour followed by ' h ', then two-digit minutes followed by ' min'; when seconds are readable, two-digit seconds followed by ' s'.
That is 6 h 29 min
